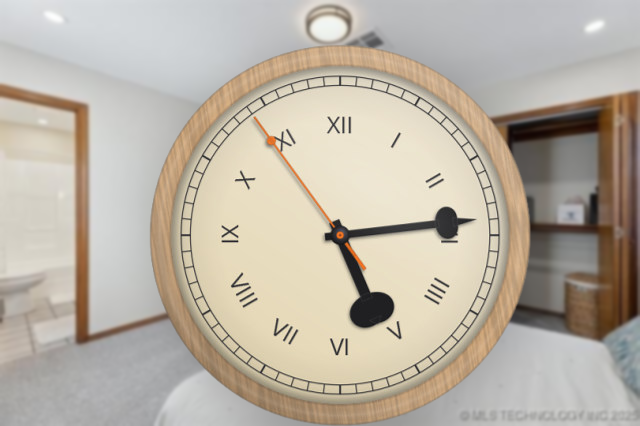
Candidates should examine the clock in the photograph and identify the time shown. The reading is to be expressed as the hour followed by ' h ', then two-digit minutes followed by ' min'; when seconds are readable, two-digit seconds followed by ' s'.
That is 5 h 13 min 54 s
